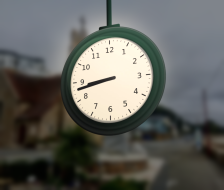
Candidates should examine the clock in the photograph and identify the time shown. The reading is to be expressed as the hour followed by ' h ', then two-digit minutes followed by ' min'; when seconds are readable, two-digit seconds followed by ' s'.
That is 8 h 43 min
